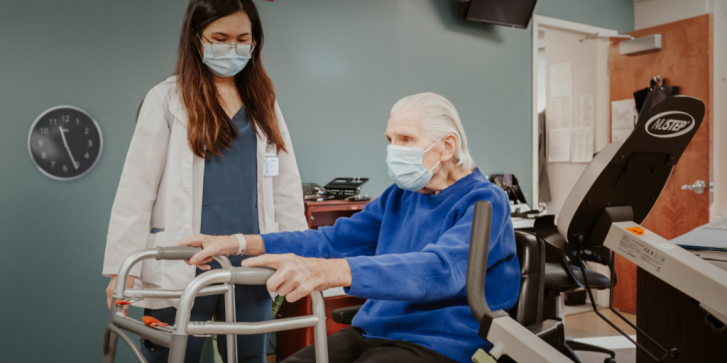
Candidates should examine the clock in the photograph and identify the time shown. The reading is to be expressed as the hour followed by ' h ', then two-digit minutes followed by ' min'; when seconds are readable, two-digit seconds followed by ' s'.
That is 11 h 26 min
